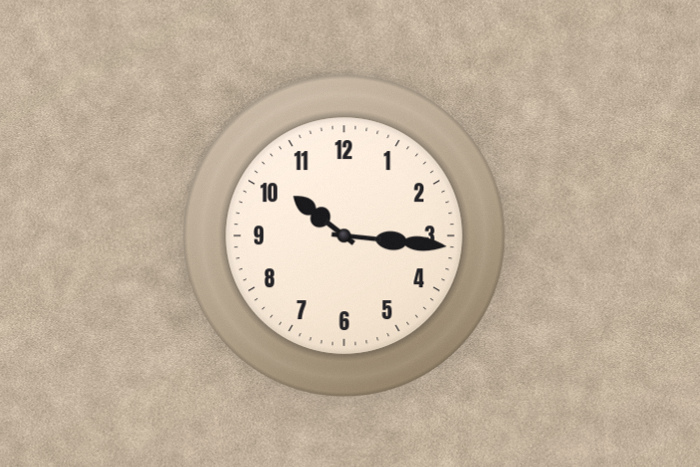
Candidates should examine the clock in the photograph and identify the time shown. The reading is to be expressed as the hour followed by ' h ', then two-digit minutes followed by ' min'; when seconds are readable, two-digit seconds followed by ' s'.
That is 10 h 16 min
